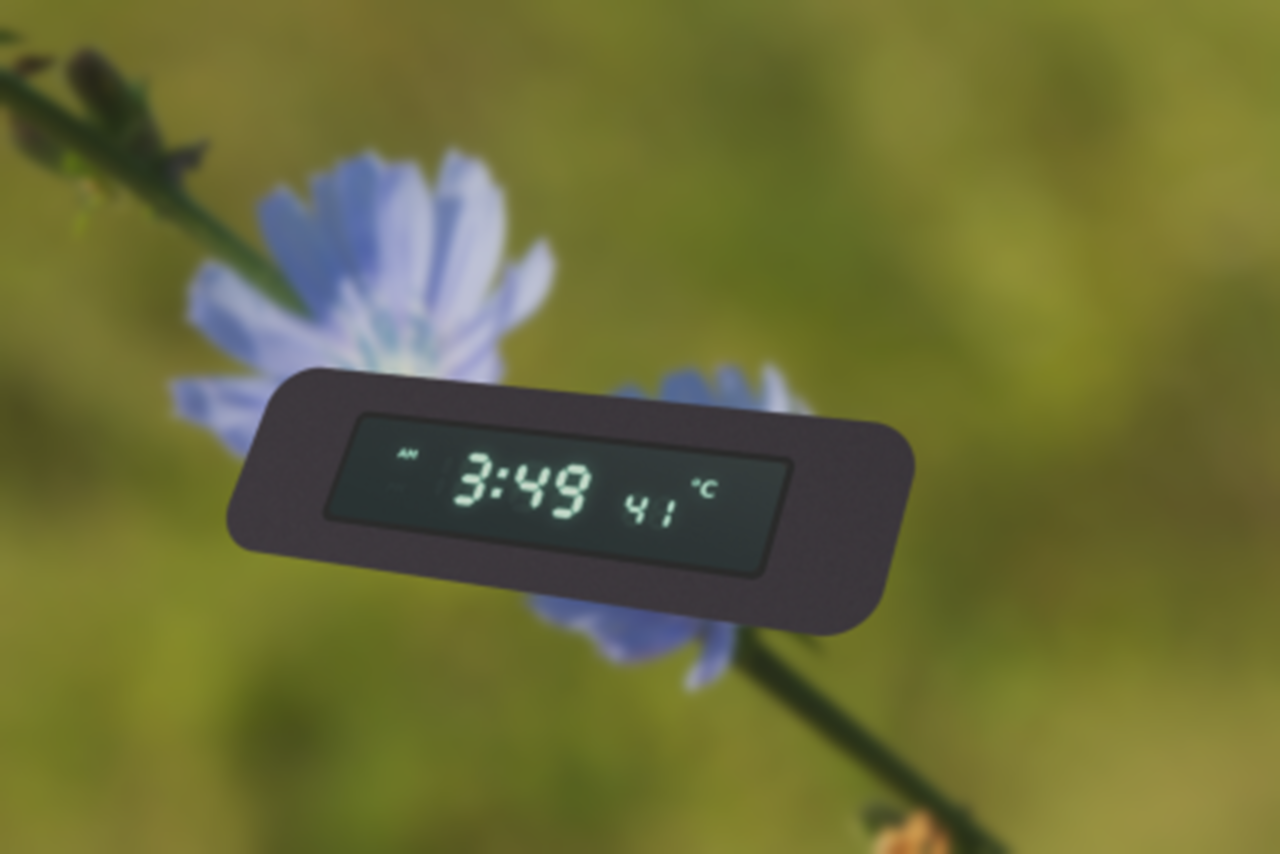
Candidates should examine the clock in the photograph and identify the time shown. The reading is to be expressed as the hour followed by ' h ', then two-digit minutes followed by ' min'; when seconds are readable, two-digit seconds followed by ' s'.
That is 3 h 49 min
